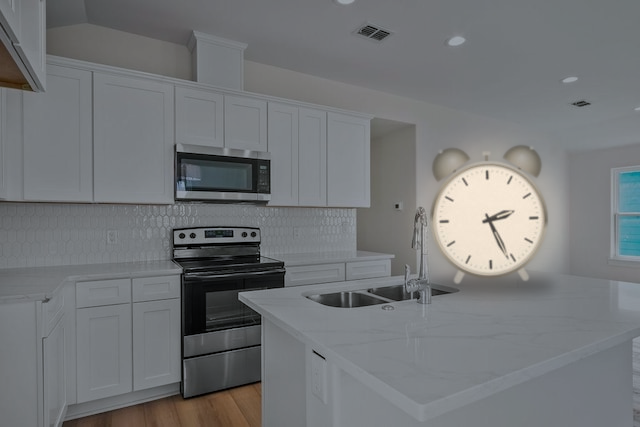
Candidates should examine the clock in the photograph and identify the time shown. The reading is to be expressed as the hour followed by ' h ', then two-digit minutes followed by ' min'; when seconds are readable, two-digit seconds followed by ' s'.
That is 2 h 26 min
